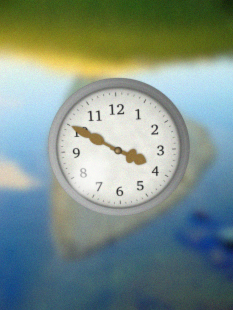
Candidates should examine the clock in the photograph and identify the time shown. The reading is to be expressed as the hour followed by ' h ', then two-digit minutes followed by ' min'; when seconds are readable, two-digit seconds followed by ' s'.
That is 3 h 50 min
